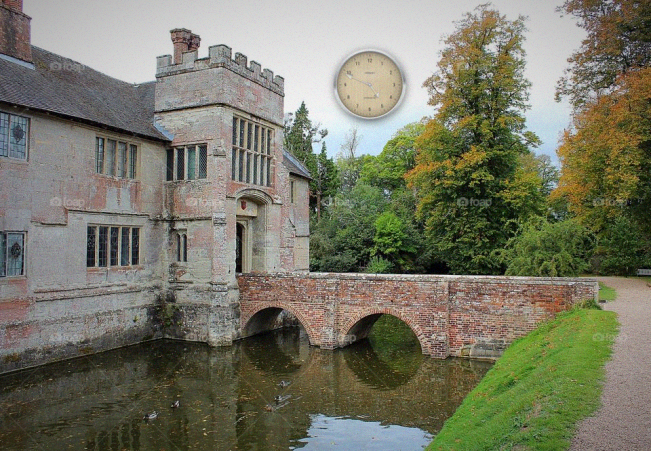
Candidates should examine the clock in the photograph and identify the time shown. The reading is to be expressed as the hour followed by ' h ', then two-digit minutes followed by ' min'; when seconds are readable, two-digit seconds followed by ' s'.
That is 4 h 49 min
